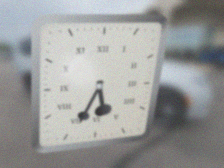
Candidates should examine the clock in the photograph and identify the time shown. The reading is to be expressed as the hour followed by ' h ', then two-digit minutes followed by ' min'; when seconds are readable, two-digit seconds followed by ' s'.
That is 5 h 34 min
